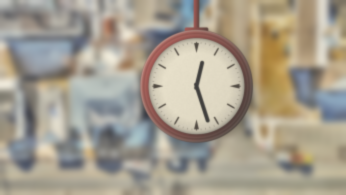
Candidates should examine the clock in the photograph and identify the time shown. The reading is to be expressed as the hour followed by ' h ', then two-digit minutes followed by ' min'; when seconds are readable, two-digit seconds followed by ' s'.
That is 12 h 27 min
